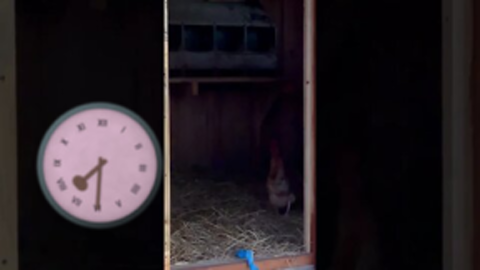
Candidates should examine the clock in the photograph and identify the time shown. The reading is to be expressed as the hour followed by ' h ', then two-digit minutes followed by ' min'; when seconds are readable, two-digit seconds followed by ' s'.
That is 7 h 30 min
